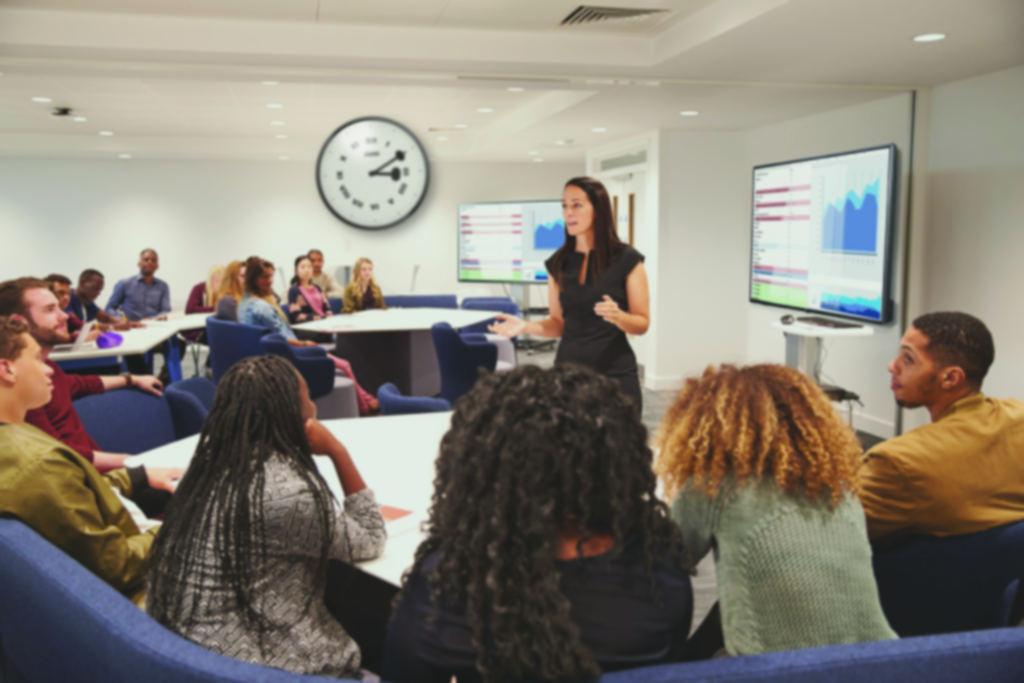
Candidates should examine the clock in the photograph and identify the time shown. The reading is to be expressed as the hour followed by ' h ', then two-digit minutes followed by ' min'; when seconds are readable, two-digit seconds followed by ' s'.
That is 3 h 10 min
